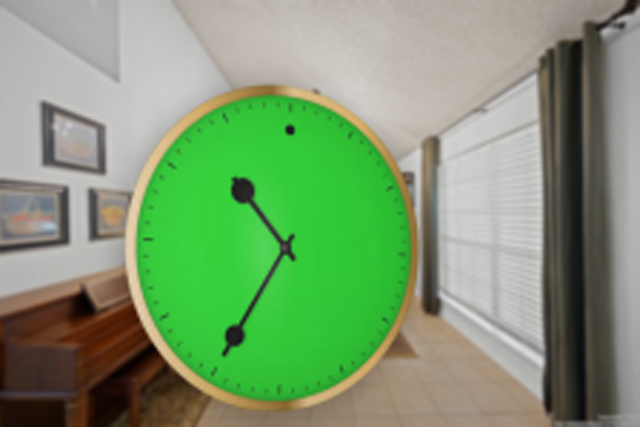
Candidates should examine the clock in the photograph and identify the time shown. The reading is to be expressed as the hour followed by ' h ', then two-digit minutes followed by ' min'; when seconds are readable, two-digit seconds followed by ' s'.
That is 10 h 35 min
